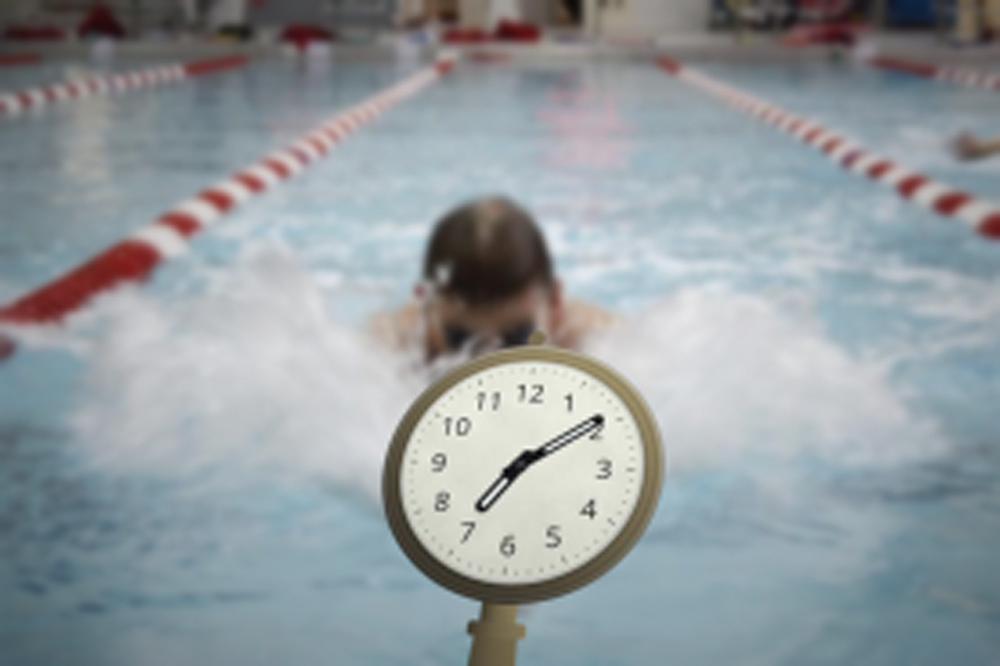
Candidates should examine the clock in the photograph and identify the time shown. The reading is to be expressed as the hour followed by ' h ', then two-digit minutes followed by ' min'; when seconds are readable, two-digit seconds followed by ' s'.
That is 7 h 09 min
